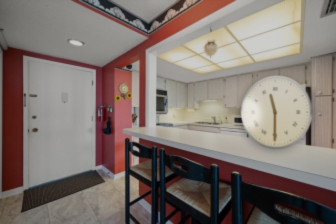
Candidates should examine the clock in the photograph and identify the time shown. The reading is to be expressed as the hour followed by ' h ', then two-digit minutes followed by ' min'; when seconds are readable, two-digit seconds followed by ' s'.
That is 11 h 30 min
